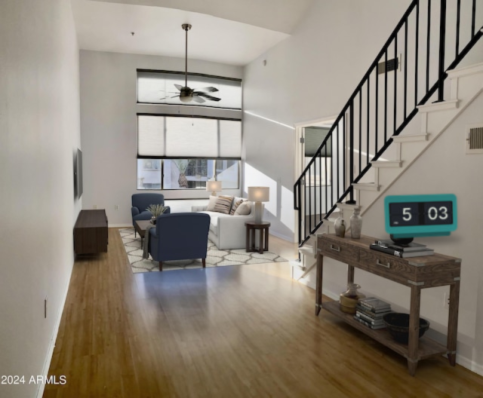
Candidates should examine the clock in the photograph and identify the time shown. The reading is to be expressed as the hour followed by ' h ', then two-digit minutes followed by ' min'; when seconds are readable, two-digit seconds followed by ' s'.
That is 5 h 03 min
